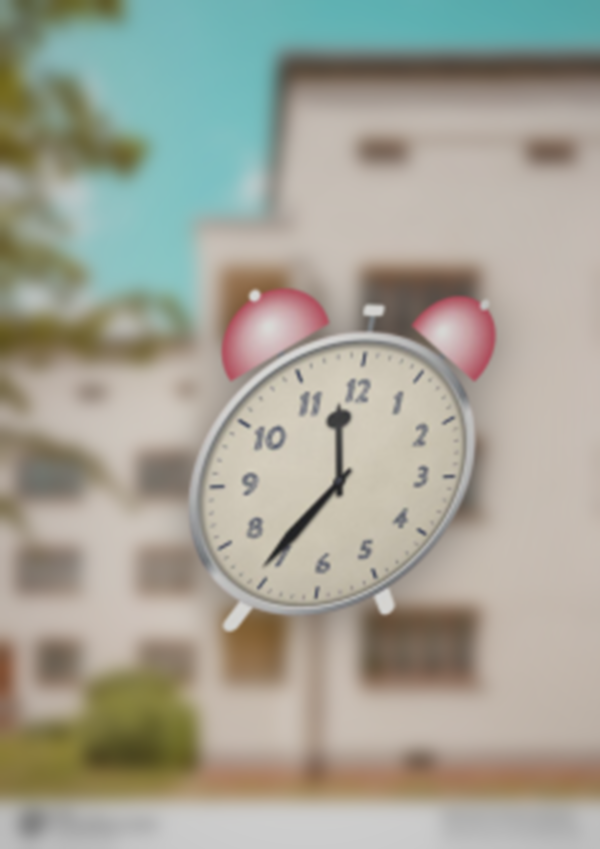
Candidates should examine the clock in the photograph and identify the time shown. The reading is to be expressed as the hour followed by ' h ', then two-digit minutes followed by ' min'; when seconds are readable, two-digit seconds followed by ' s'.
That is 11 h 36 min
